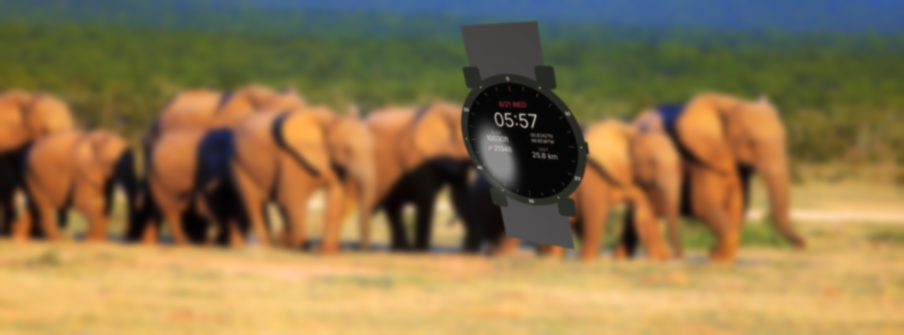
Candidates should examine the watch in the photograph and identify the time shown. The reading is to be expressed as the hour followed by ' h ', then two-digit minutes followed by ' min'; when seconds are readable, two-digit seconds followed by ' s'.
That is 5 h 57 min
